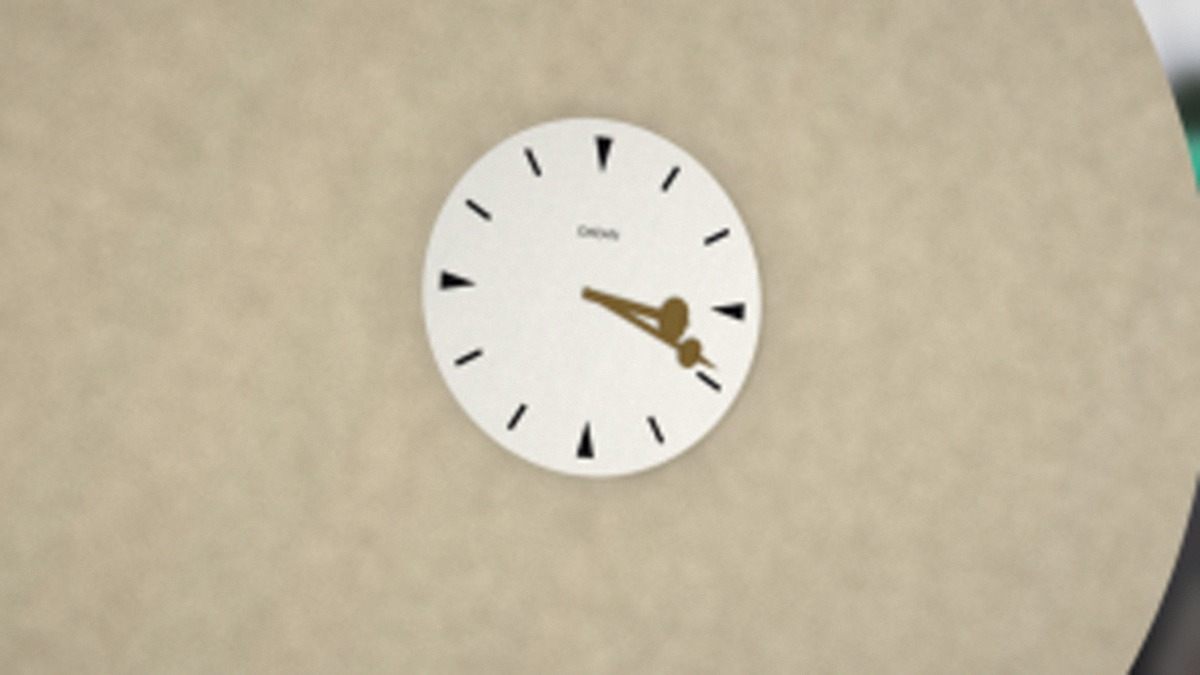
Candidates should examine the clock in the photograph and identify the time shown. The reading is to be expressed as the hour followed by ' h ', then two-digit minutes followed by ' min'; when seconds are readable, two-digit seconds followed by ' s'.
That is 3 h 19 min
